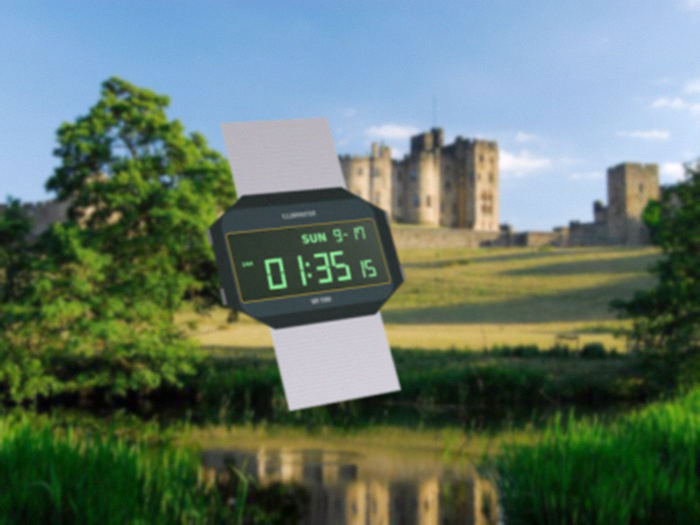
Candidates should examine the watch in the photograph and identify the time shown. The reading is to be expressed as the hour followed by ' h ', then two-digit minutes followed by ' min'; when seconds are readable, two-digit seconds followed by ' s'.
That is 1 h 35 min 15 s
